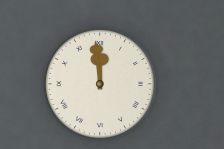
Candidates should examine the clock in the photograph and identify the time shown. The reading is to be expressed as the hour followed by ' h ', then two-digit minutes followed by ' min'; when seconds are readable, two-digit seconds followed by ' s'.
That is 11 h 59 min
